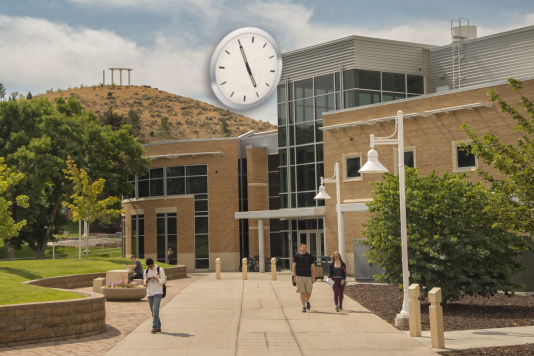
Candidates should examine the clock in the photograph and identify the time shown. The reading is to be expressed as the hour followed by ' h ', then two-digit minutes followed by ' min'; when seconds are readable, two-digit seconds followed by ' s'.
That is 4 h 55 min
